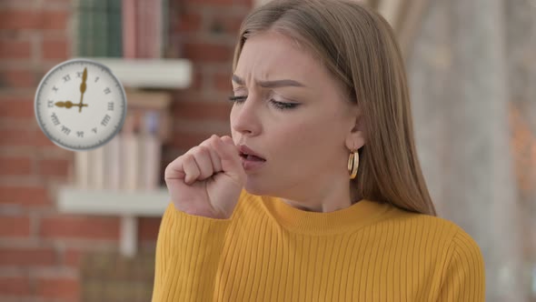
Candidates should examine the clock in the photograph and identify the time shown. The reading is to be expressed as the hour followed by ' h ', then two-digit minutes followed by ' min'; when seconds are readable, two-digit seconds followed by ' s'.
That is 9 h 01 min
